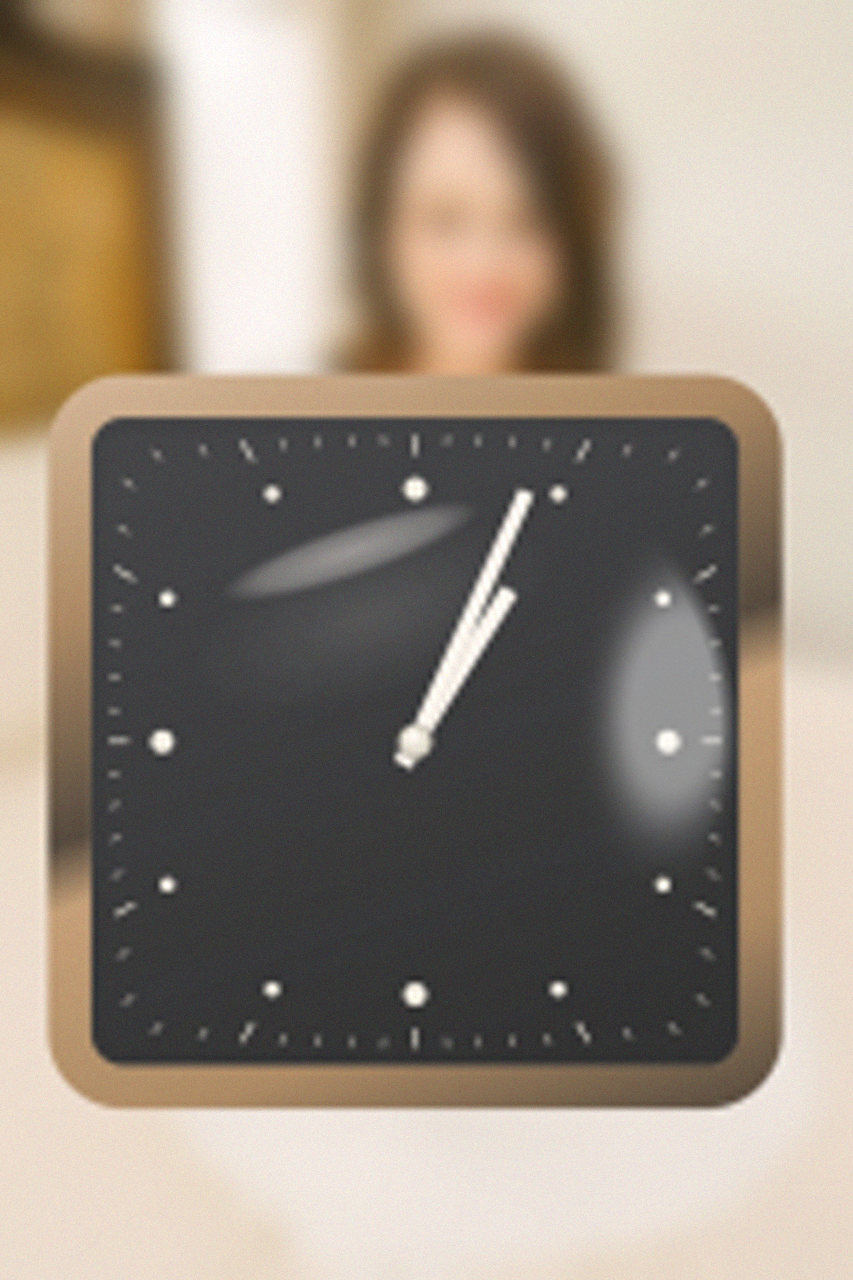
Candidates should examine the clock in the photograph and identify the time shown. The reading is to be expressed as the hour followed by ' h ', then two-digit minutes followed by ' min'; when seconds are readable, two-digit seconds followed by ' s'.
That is 1 h 04 min
